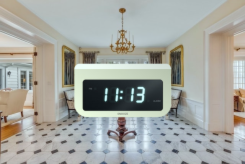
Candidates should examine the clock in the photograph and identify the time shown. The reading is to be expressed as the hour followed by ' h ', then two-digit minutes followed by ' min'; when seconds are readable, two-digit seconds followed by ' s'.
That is 11 h 13 min
